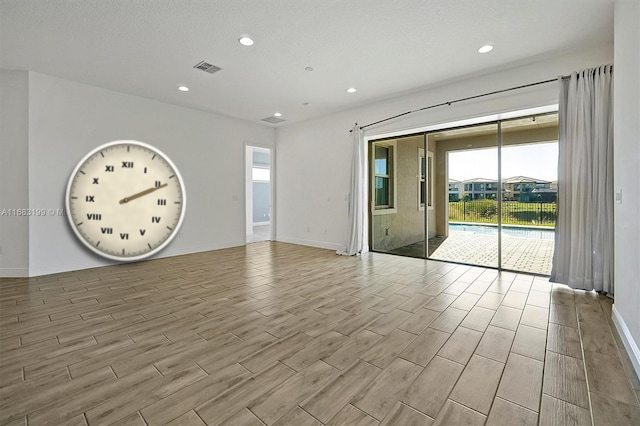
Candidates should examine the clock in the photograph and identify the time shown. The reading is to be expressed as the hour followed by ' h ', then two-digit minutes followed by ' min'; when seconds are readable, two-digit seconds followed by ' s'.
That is 2 h 11 min
